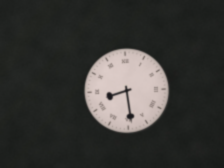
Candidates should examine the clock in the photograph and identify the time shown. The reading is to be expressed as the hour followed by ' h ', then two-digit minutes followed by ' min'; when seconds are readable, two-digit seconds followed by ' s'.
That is 8 h 29 min
